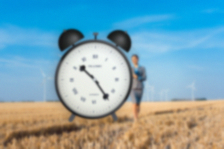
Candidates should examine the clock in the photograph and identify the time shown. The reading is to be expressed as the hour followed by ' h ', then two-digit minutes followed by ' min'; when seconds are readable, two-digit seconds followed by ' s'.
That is 10 h 24 min
